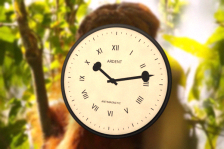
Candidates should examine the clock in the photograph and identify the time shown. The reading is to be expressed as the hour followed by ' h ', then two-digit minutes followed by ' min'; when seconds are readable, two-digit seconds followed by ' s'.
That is 10 h 13 min
